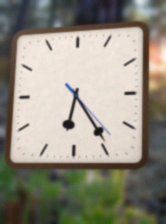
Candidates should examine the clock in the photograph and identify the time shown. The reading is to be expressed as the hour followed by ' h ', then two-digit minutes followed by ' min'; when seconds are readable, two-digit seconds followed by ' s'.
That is 6 h 24 min 23 s
